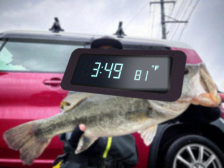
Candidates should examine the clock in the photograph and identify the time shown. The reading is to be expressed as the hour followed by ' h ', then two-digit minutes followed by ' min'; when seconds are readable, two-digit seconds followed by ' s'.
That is 3 h 49 min
